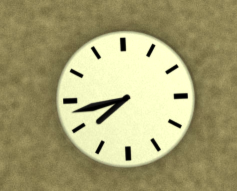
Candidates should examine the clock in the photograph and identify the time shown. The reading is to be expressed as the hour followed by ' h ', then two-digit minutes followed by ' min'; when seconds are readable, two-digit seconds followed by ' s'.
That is 7 h 43 min
